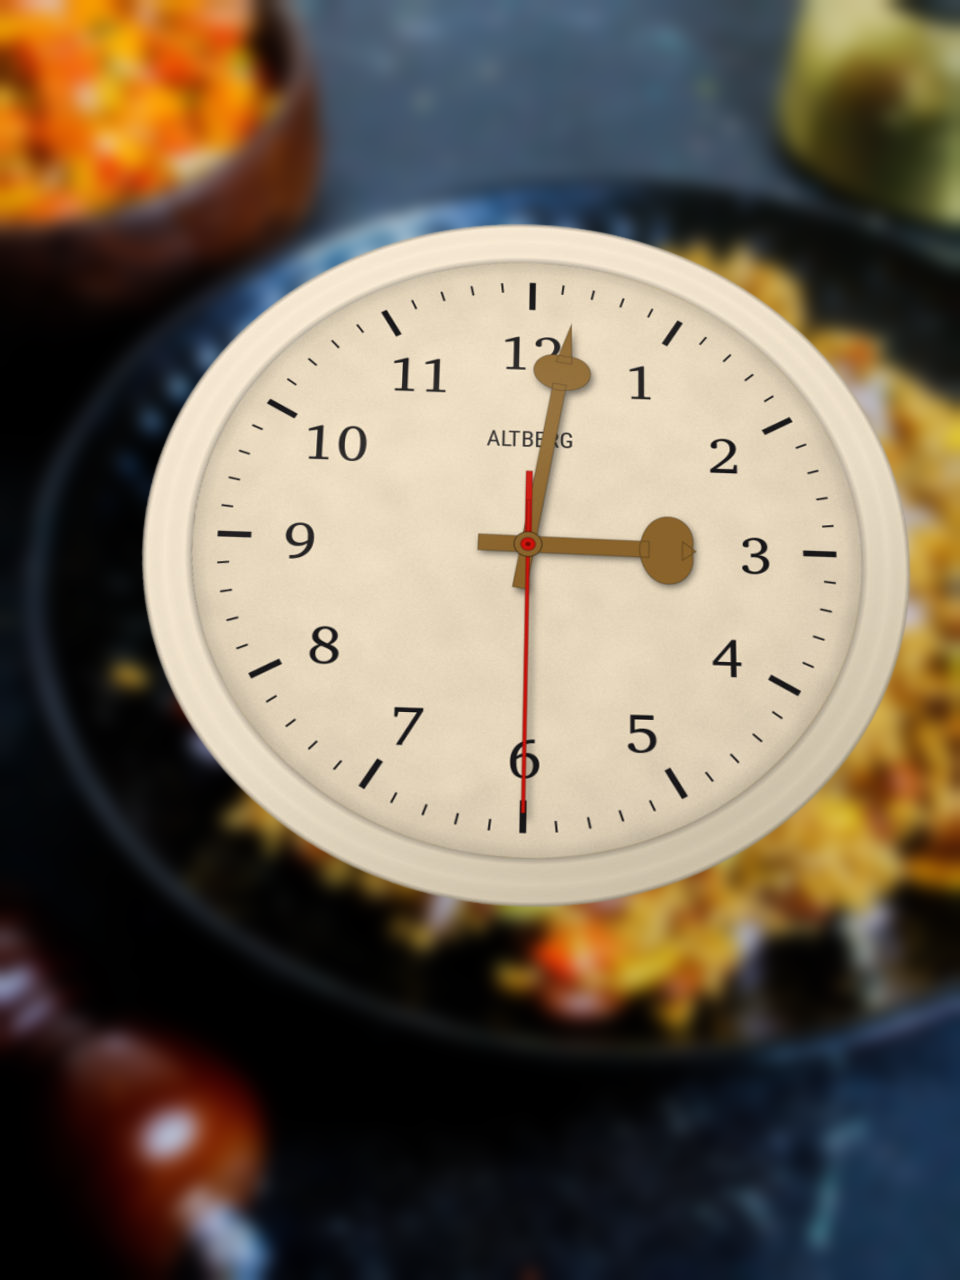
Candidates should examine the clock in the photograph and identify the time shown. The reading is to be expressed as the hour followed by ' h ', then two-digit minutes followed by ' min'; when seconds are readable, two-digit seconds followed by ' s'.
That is 3 h 01 min 30 s
